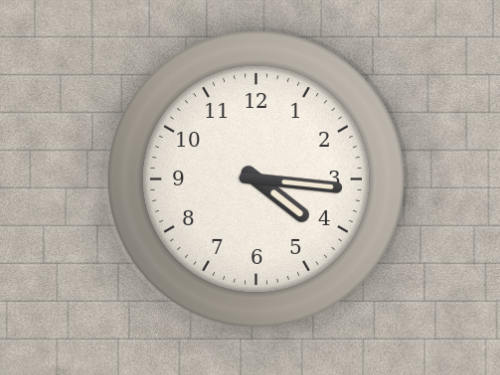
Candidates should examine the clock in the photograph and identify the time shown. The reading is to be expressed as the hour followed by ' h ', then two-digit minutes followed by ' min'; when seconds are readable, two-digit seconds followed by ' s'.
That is 4 h 16 min
